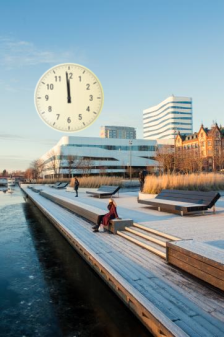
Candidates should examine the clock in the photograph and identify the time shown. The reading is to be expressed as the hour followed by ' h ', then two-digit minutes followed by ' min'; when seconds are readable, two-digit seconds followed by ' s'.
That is 11 h 59 min
